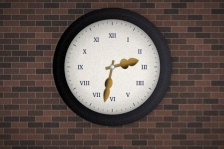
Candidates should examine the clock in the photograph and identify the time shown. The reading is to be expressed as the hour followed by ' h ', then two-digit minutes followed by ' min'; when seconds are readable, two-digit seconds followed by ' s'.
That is 2 h 32 min
